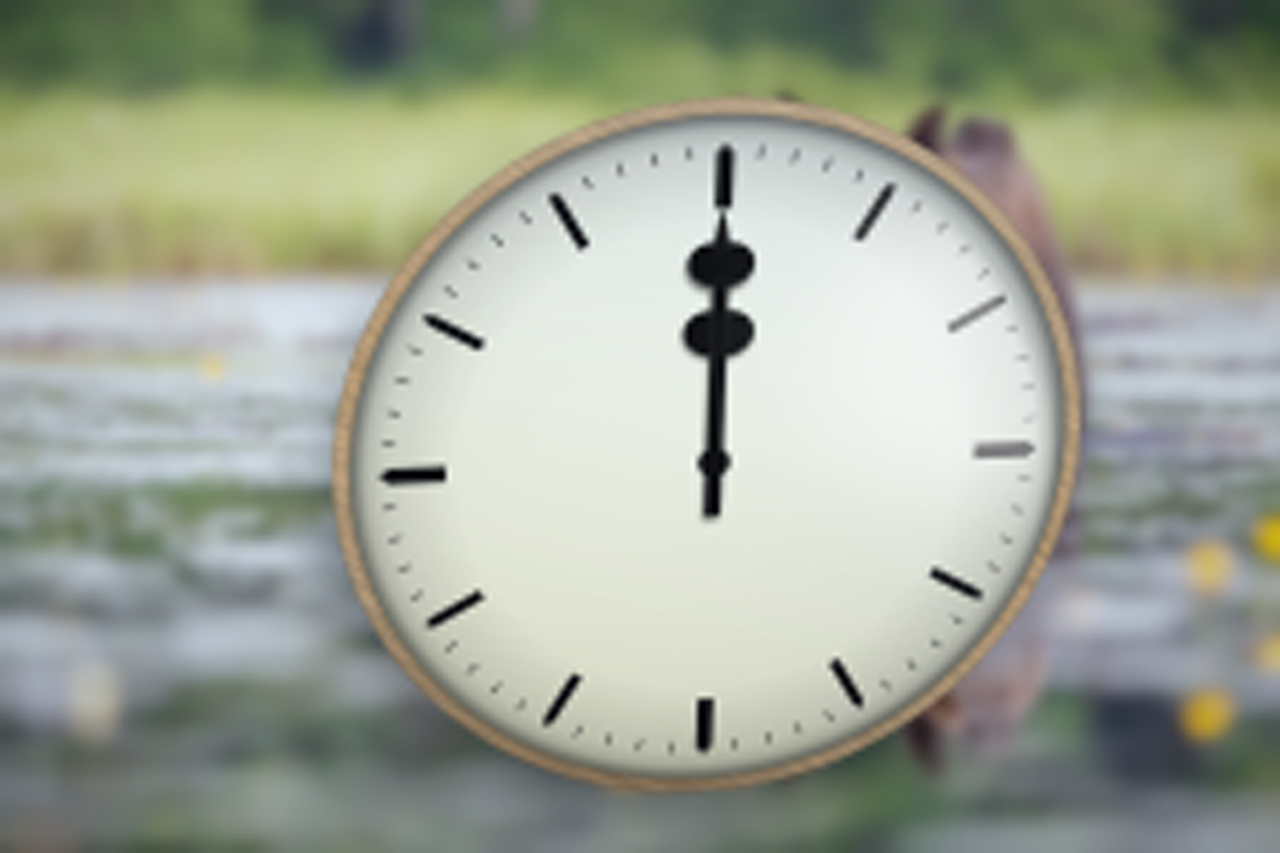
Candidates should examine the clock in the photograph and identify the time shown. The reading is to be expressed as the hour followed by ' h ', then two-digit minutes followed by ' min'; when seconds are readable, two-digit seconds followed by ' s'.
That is 12 h 00 min
